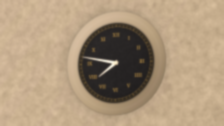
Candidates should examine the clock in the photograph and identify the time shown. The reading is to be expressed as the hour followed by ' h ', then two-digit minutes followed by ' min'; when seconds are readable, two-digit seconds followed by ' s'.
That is 7 h 47 min
